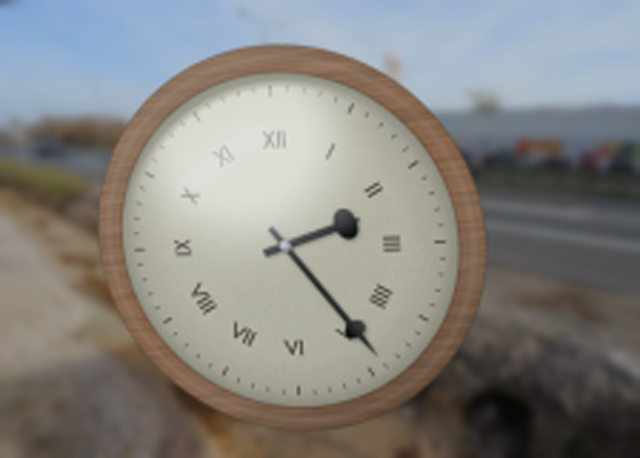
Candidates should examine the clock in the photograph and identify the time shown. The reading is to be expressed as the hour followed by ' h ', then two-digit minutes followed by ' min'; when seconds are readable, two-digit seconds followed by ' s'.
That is 2 h 24 min
